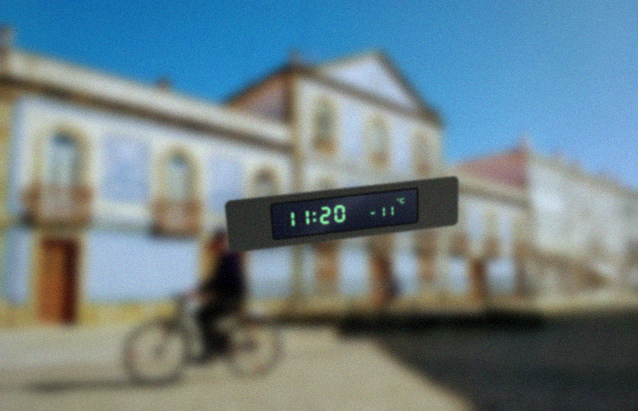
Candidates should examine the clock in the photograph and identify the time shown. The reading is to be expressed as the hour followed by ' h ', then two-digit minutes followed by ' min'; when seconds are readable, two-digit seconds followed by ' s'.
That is 11 h 20 min
